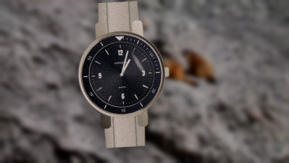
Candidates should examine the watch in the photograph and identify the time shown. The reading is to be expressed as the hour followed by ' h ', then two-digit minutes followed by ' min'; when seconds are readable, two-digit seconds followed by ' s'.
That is 1 h 03 min
